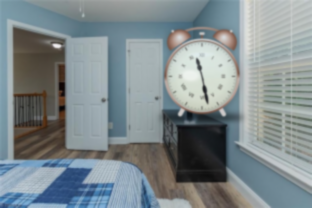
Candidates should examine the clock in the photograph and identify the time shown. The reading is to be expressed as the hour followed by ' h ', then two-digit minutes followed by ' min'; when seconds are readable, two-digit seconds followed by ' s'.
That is 11 h 28 min
